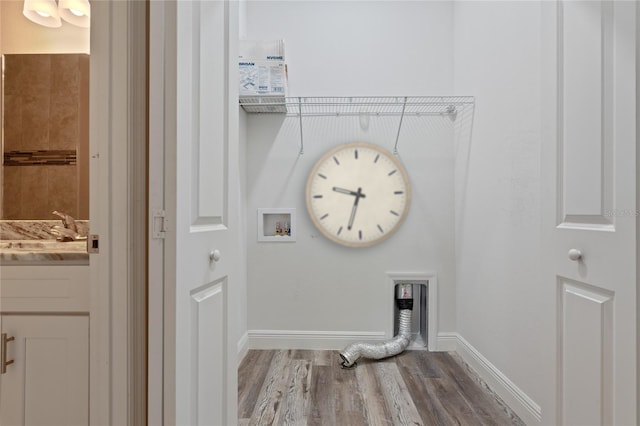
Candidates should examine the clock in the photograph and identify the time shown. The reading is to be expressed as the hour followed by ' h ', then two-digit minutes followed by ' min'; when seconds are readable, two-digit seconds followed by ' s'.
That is 9 h 33 min
